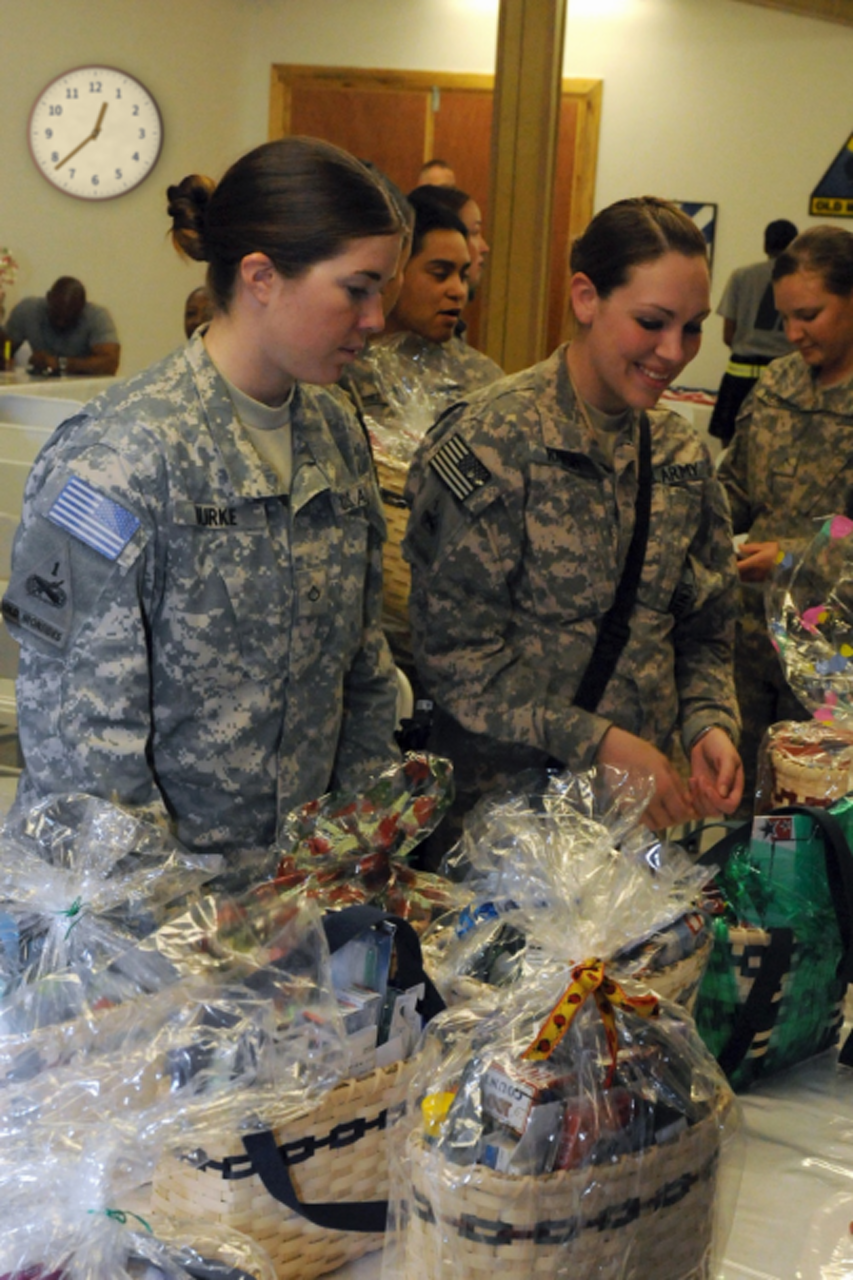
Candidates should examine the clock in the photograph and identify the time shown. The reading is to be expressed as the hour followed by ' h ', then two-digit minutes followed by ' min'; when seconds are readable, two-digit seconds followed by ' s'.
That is 12 h 38 min
